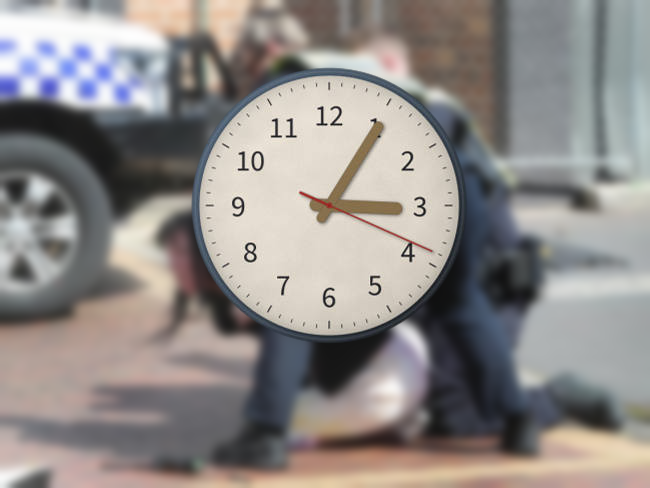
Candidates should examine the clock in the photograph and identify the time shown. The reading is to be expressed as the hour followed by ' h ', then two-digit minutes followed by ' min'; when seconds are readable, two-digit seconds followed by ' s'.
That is 3 h 05 min 19 s
